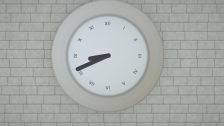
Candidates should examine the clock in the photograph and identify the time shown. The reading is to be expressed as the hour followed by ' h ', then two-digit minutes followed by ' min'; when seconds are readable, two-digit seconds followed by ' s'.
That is 8 h 41 min
